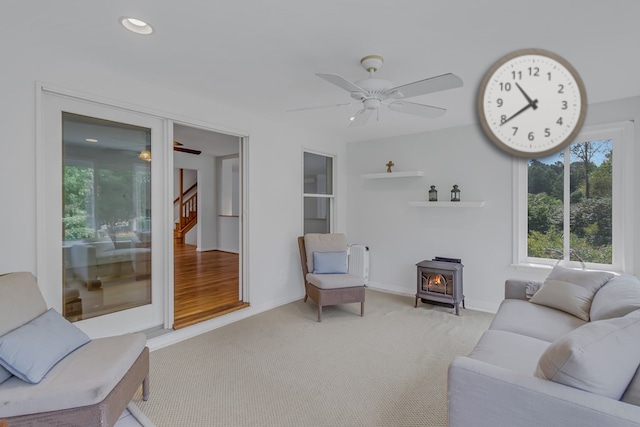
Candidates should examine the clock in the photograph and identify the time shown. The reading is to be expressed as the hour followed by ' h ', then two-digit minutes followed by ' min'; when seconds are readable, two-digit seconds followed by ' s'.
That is 10 h 39 min
